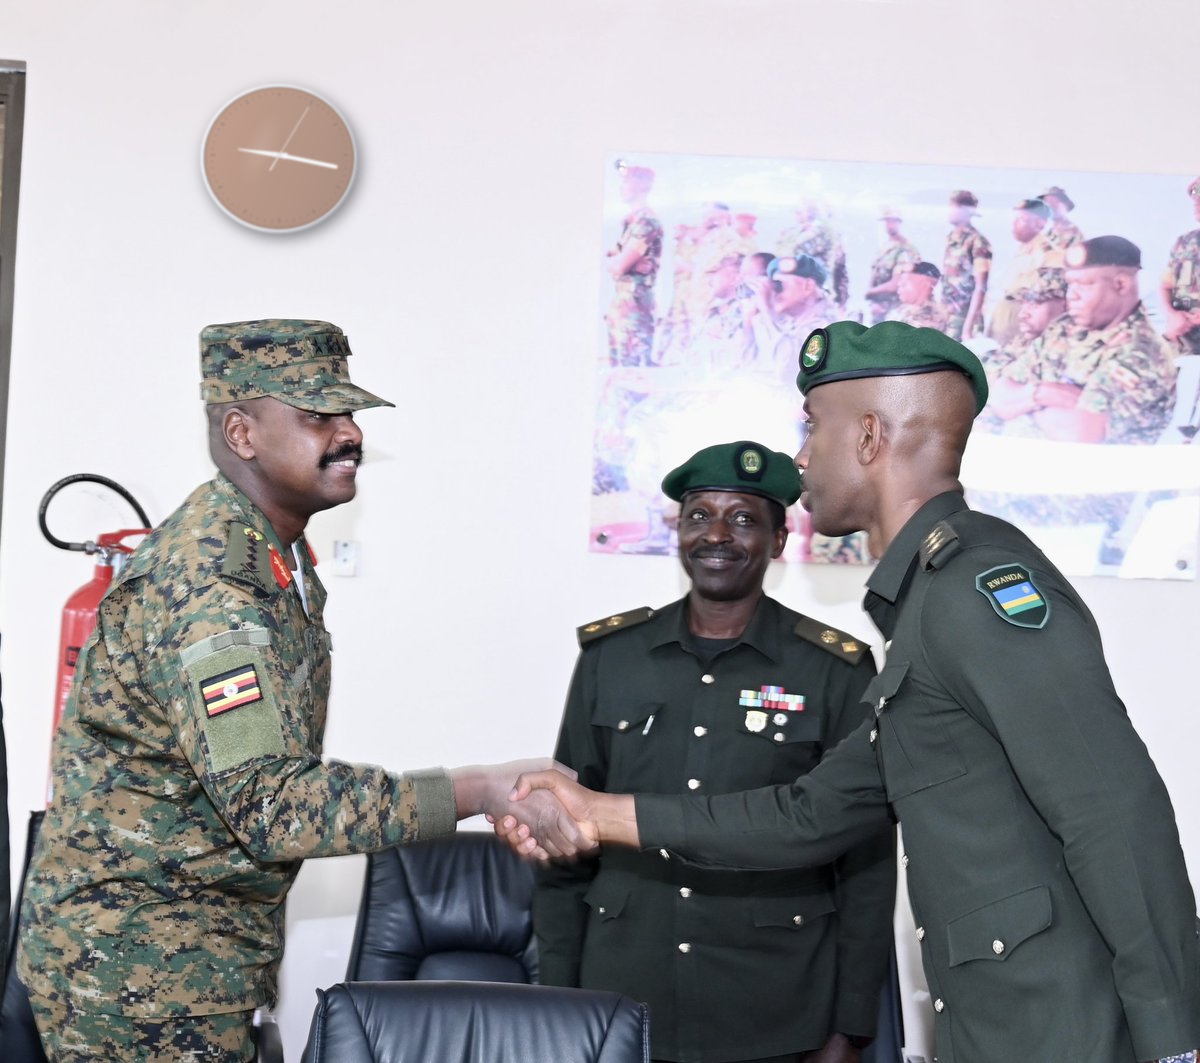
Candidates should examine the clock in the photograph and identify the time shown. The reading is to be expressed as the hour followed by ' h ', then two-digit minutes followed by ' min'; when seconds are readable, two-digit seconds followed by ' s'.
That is 9 h 17 min 05 s
